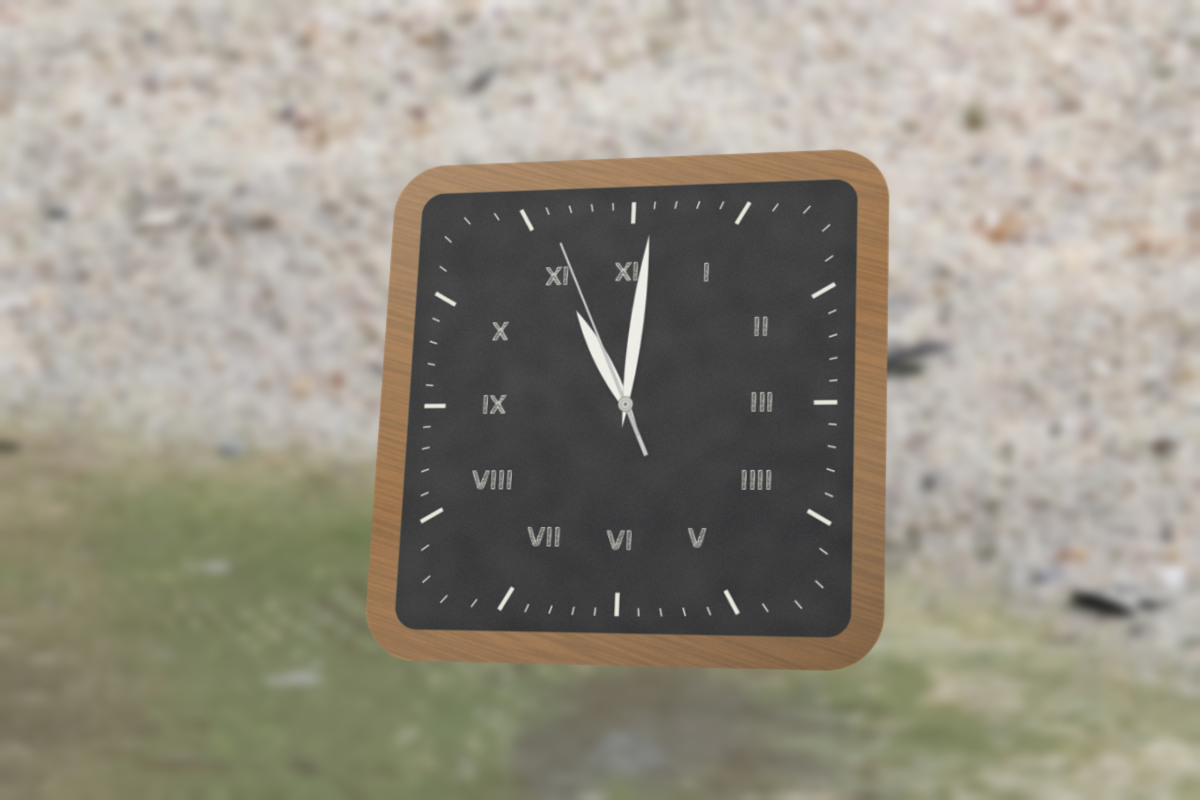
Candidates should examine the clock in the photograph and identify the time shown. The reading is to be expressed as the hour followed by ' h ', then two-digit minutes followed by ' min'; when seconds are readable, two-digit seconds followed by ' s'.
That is 11 h 00 min 56 s
